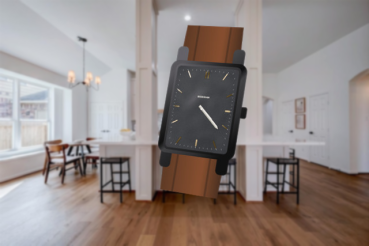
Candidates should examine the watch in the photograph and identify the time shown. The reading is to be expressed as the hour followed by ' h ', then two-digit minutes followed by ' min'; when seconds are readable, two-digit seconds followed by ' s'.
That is 4 h 22 min
